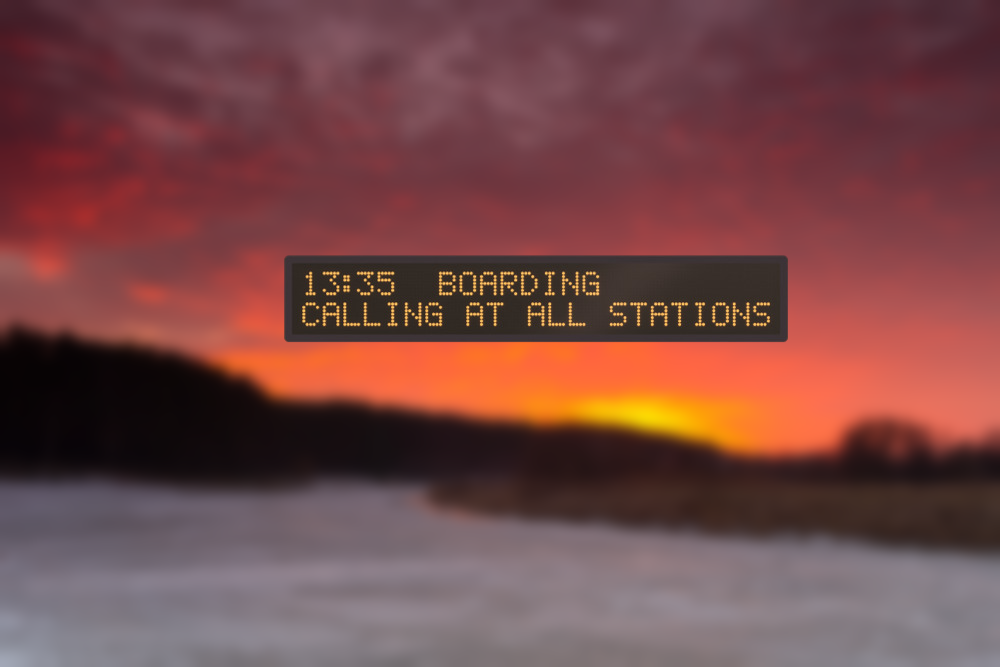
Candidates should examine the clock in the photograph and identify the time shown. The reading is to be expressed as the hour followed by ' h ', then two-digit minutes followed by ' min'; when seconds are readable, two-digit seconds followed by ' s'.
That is 13 h 35 min
